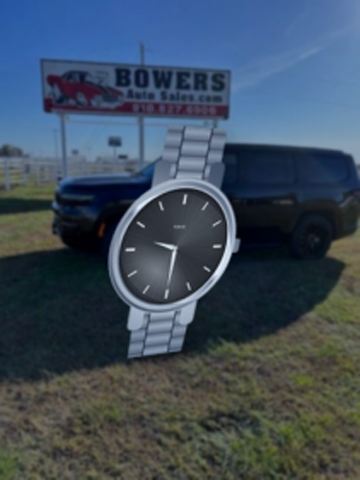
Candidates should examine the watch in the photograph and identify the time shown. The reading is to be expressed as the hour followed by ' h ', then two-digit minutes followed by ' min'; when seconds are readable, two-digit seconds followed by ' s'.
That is 9 h 30 min
